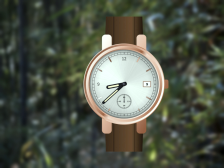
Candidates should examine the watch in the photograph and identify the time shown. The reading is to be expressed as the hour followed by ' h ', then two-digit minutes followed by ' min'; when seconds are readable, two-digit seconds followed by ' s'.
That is 8 h 38 min
